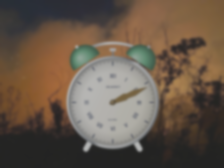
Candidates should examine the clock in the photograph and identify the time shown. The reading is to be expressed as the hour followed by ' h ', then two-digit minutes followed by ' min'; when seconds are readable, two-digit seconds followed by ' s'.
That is 2 h 11 min
